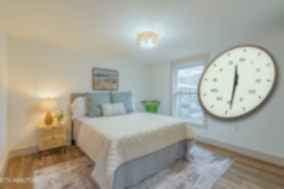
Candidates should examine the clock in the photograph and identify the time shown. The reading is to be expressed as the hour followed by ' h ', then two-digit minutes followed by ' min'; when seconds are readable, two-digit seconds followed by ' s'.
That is 11 h 29 min
